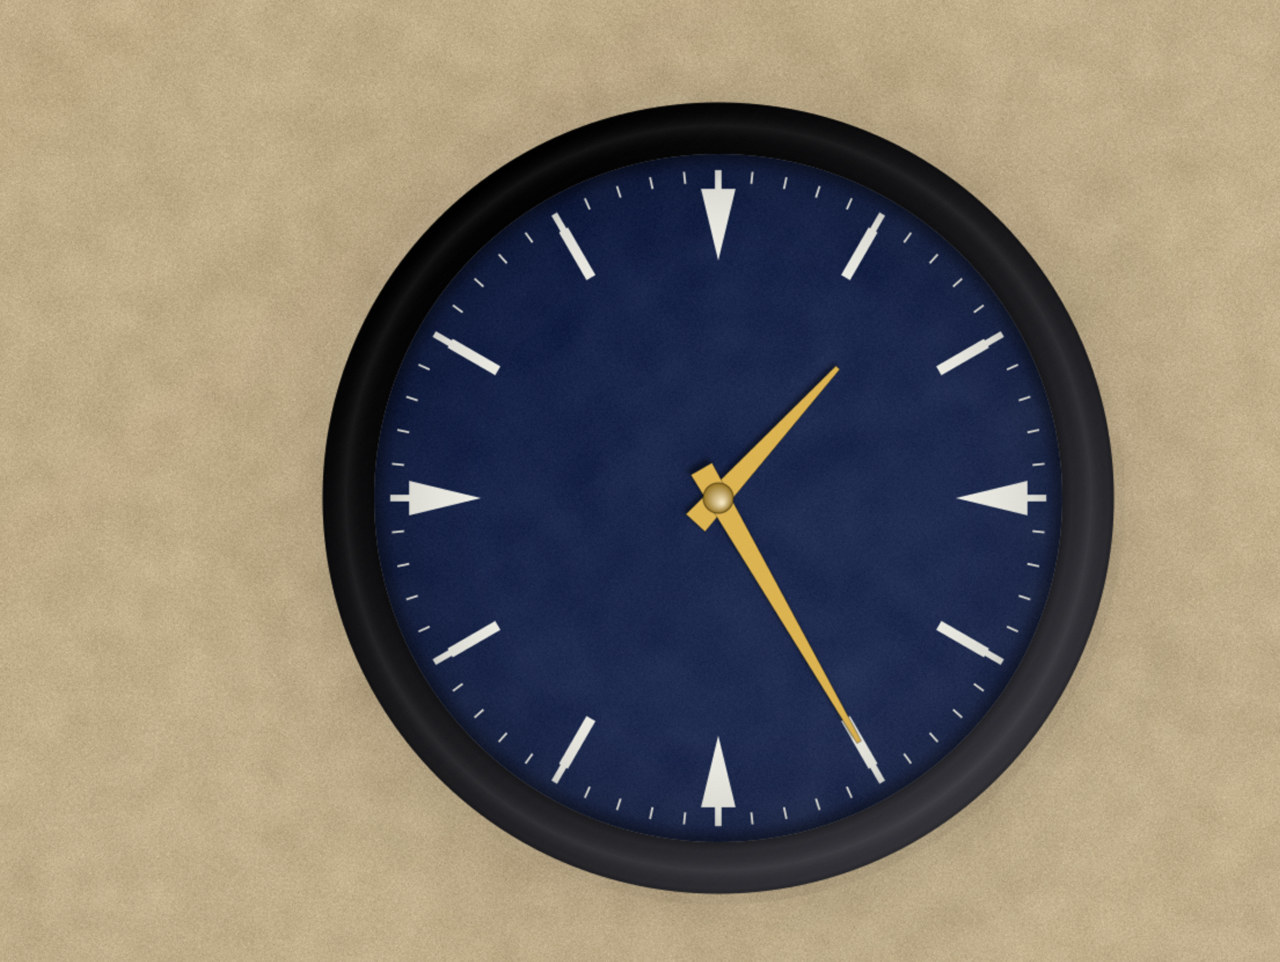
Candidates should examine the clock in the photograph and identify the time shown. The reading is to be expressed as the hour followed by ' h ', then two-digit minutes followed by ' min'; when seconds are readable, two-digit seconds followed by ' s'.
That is 1 h 25 min
